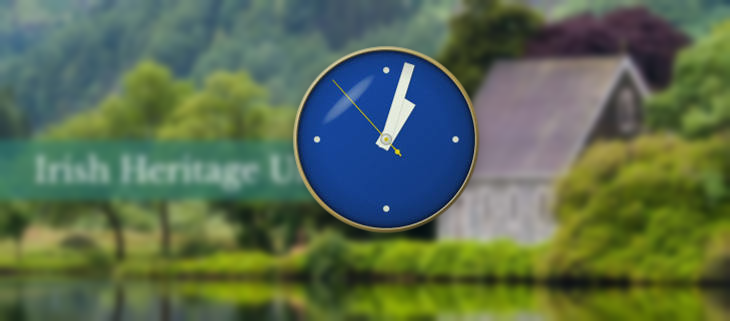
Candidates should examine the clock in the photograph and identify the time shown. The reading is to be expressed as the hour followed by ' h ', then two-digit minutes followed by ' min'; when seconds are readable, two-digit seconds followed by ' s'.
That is 1 h 02 min 53 s
